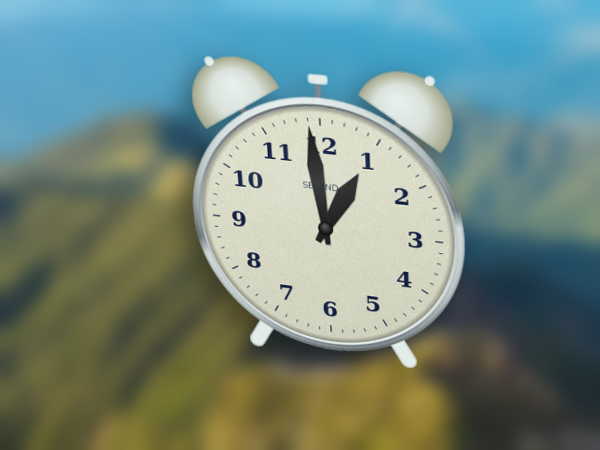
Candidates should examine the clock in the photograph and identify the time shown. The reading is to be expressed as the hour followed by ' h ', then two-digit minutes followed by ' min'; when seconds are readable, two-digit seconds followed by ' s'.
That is 12 h 59 min
